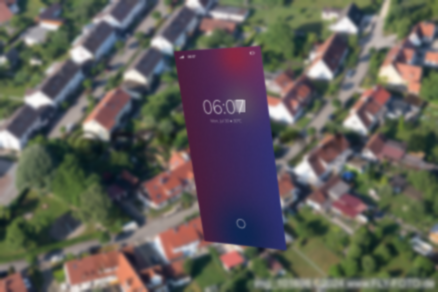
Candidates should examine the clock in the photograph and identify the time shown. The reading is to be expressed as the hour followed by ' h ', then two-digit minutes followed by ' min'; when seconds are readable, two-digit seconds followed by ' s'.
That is 6 h 07 min
